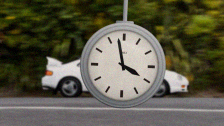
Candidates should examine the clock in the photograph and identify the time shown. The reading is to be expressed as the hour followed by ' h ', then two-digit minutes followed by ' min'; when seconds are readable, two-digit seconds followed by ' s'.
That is 3 h 58 min
